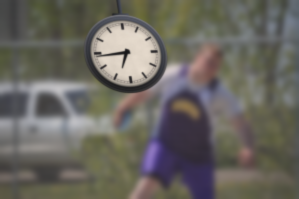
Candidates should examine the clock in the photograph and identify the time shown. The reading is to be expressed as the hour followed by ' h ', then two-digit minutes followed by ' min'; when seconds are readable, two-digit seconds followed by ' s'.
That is 6 h 44 min
